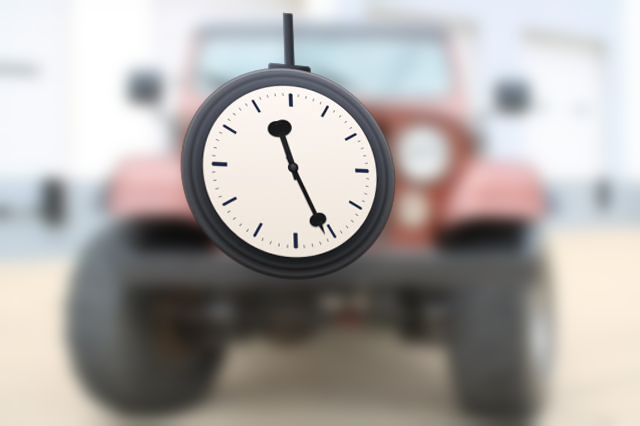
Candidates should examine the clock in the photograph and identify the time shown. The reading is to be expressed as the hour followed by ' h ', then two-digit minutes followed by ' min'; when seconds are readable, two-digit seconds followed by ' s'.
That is 11 h 26 min
